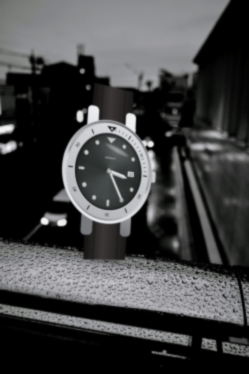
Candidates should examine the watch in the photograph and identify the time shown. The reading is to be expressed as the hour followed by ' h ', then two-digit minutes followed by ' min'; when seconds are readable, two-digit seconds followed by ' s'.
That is 3 h 25 min
